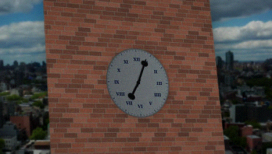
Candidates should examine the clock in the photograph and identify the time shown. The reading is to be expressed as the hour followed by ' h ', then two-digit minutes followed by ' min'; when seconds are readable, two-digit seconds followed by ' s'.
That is 7 h 04 min
